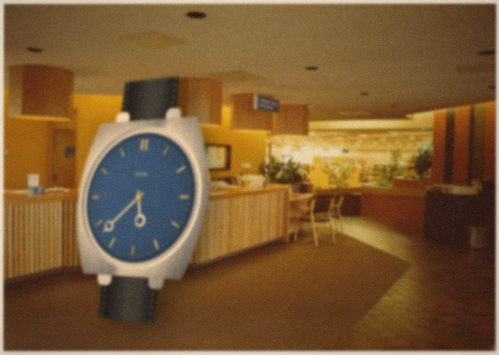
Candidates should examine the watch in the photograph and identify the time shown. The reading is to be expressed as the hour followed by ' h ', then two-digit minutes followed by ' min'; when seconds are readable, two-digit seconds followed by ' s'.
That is 5 h 38 min
